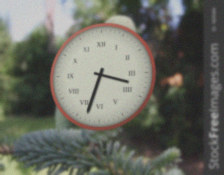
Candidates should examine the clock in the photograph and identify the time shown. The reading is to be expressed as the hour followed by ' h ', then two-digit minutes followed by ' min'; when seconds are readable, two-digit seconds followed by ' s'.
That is 3 h 33 min
